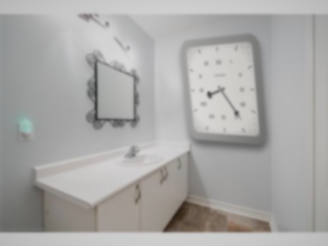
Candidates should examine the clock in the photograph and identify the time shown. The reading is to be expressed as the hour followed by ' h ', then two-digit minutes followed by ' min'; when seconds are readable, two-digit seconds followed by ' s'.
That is 8 h 24 min
